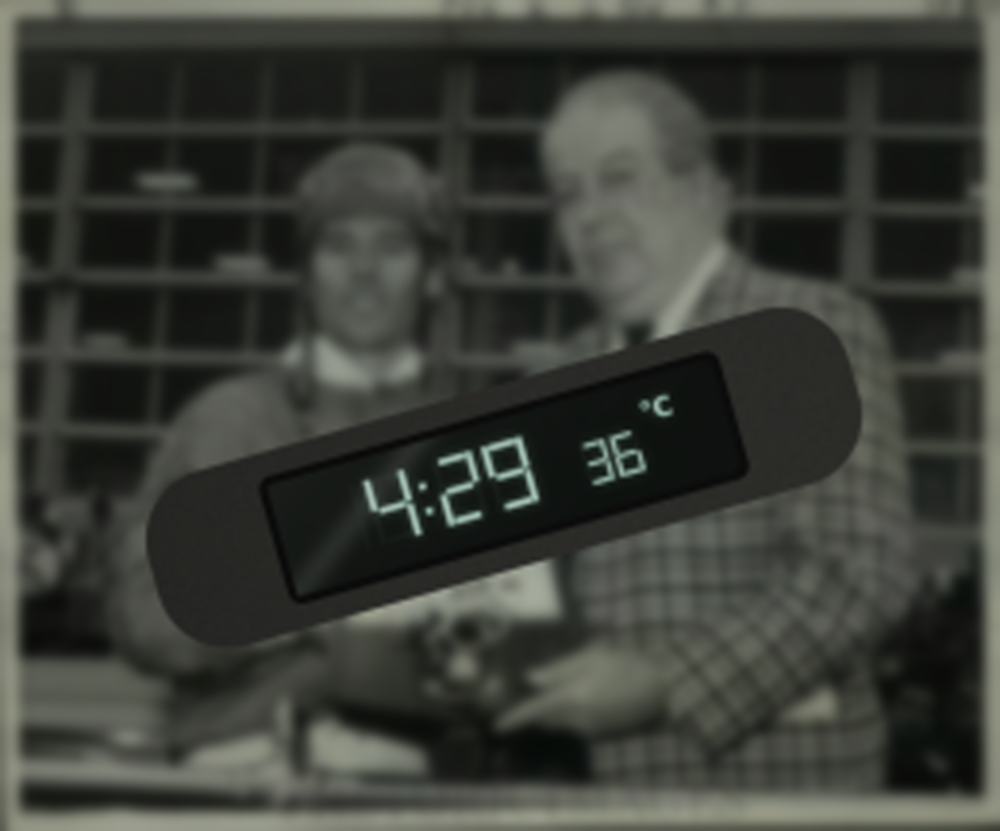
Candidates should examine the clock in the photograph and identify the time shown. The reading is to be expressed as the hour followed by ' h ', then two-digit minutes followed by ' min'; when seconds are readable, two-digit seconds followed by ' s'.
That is 4 h 29 min
